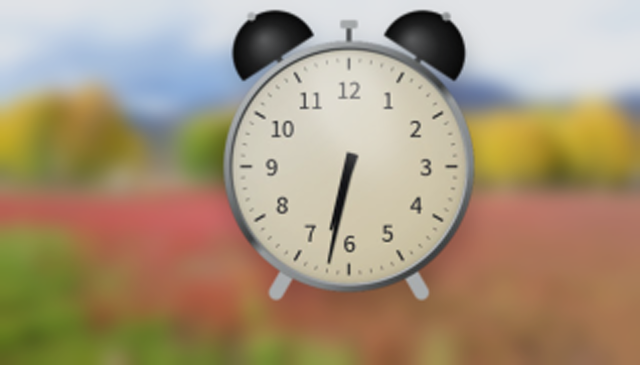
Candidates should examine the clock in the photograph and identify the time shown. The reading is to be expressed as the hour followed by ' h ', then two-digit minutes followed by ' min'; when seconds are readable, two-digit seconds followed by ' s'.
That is 6 h 32 min
